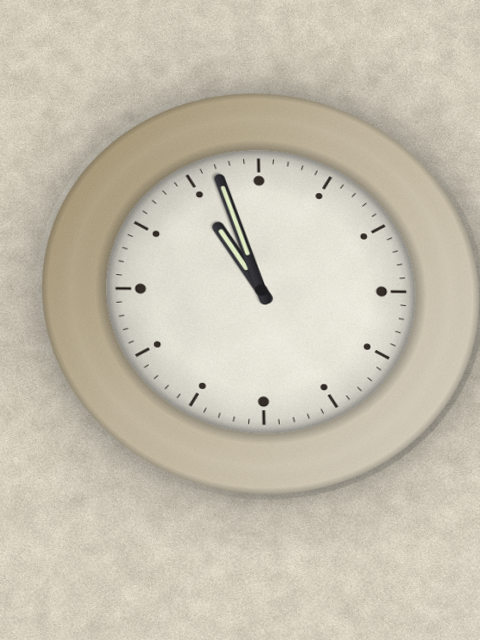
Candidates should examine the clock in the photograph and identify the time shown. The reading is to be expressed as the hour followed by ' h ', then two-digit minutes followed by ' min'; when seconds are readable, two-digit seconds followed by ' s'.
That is 10 h 57 min
